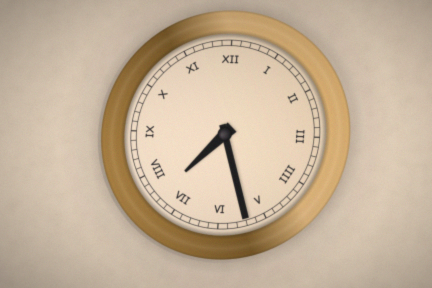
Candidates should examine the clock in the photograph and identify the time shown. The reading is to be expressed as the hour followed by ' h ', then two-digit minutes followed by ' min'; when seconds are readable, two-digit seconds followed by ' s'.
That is 7 h 27 min
